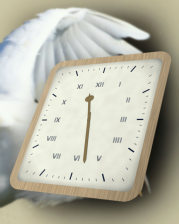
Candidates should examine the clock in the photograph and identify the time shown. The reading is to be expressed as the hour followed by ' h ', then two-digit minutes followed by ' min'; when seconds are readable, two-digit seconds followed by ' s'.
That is 11 h 28 min
